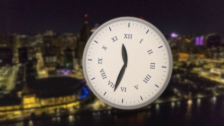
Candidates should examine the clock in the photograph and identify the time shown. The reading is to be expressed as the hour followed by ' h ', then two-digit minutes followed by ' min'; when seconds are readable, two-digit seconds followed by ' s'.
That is 11 h 33 min
